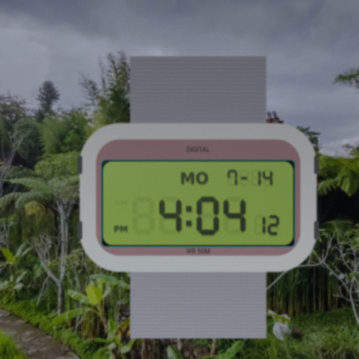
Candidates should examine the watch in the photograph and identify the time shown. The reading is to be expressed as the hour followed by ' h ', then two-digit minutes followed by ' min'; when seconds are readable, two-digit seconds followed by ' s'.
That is 4 h 04 min 12 s
